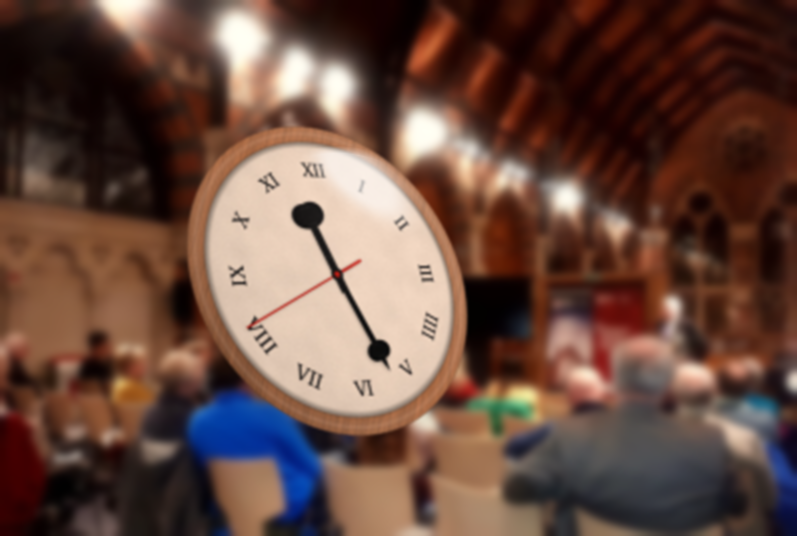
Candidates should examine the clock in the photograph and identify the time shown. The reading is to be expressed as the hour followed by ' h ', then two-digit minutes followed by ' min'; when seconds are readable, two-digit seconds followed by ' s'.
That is 11 h 26 min 41 s
